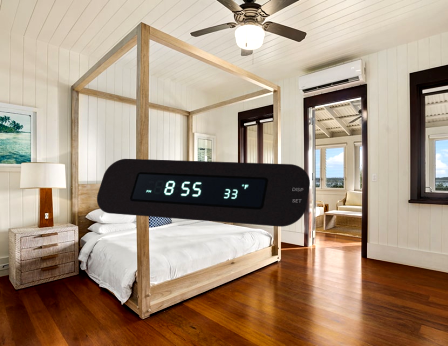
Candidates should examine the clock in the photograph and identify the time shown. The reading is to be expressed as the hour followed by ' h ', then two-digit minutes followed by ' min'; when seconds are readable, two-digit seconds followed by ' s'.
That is 8 h 55 min
